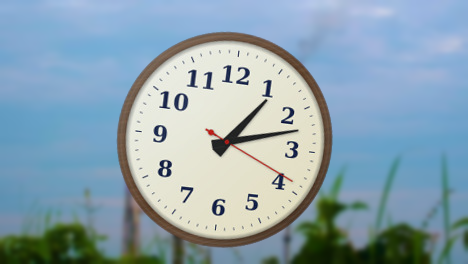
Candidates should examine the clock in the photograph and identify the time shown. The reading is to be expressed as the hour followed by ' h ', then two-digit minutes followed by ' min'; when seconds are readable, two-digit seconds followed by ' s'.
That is 1 h 12 min 19 s
